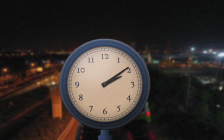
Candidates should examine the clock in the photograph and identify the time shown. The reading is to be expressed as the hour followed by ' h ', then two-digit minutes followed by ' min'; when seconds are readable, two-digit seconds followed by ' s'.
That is 2 h 09 min
